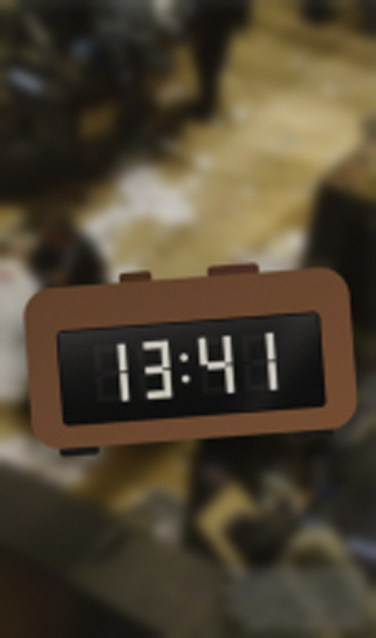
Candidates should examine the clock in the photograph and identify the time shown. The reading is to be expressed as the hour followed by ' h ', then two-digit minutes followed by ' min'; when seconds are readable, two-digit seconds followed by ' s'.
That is 13 h 41 min
